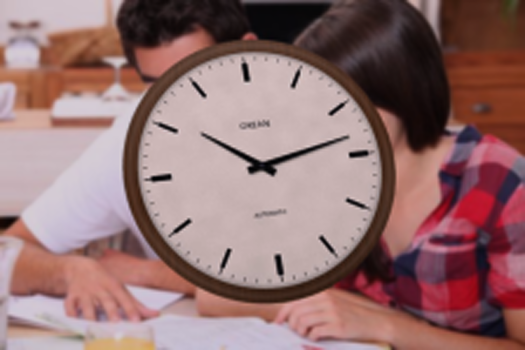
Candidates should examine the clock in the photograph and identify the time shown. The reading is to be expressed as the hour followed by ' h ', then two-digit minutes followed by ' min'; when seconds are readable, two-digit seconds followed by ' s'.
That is 10 h 13 min
